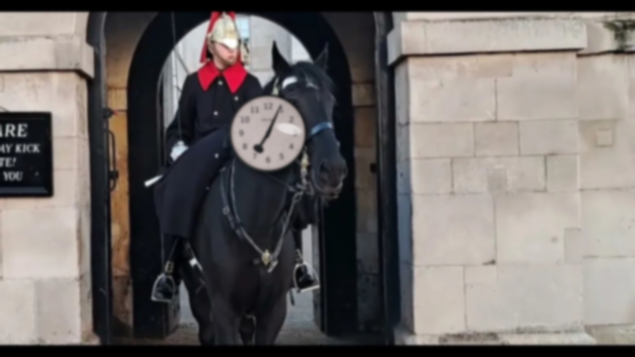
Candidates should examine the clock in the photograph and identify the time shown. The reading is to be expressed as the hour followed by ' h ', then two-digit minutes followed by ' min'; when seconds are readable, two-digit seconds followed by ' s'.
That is 7 h 04 min
